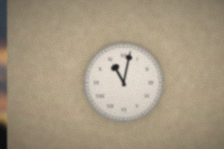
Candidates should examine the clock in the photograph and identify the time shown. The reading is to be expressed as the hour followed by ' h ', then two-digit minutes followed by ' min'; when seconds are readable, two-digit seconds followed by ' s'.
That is 11 h 02 min
